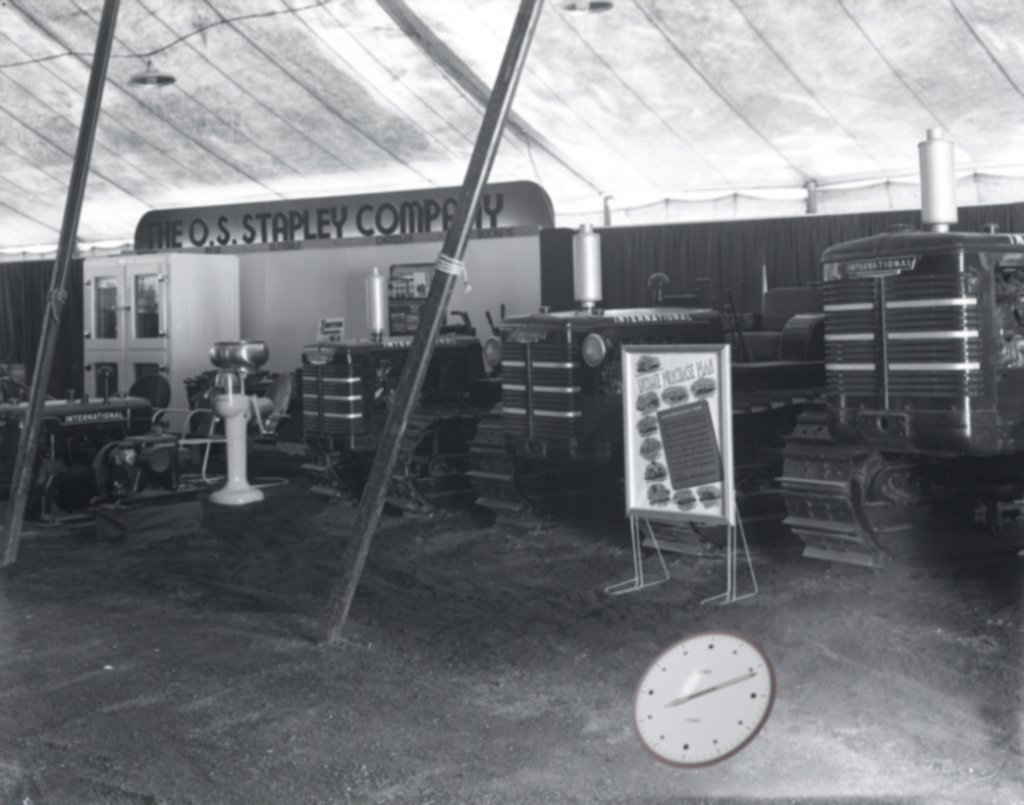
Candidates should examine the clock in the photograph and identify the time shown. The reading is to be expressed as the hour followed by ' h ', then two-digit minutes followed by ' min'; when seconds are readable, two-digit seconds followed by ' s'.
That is 8 h 11 min
